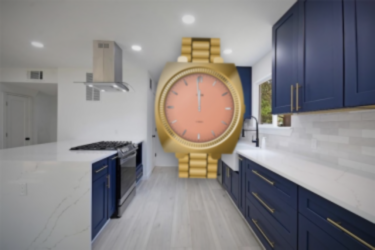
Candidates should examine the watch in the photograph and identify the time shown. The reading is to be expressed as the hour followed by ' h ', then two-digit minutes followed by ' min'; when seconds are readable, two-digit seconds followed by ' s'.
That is 11 h 59 min
